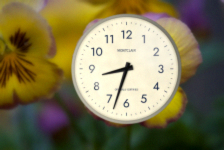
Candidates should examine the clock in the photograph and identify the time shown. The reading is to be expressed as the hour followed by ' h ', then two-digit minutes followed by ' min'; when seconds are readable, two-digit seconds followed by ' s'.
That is 8 h 33 min
